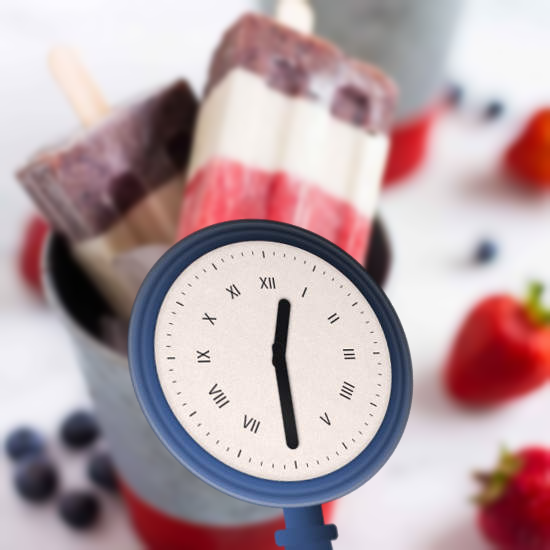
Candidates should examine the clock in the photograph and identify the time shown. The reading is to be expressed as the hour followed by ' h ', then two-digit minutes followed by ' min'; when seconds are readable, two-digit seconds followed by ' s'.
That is 12 h 30 min
